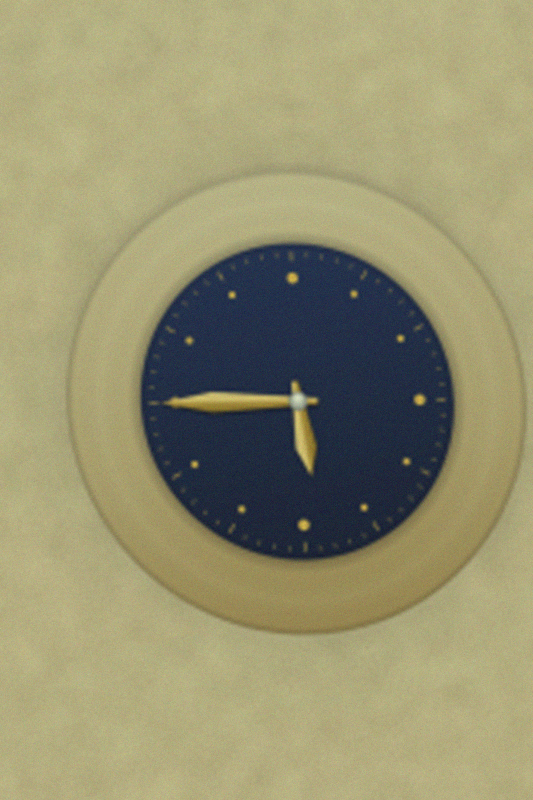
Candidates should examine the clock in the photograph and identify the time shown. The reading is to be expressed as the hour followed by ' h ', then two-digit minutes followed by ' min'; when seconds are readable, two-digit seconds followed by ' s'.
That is 5 h 45 min
